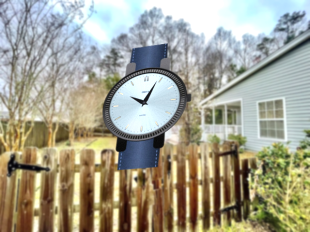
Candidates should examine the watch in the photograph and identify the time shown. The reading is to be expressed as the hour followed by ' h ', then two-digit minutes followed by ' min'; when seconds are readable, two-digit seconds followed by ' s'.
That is 10 h 04 min
